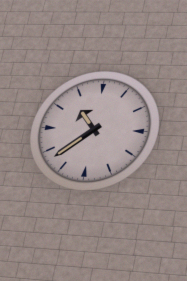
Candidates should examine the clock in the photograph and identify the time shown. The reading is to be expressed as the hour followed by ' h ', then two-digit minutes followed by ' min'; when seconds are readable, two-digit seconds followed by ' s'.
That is 10 h 38 min
